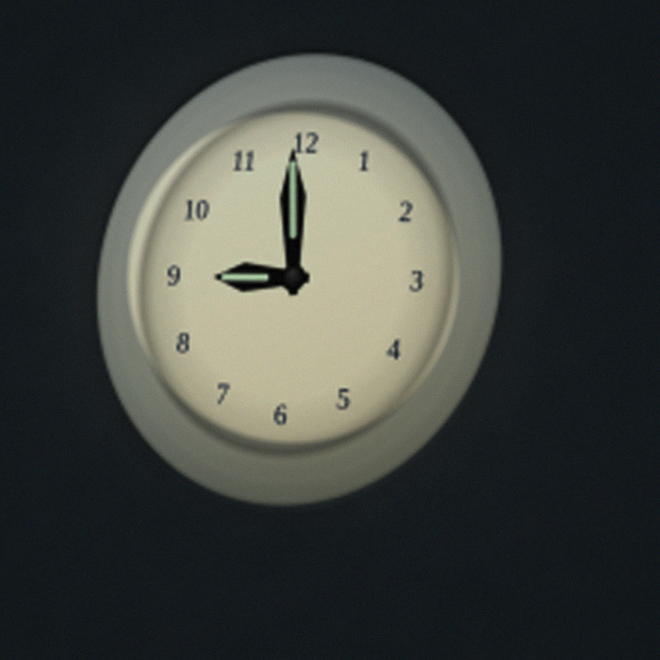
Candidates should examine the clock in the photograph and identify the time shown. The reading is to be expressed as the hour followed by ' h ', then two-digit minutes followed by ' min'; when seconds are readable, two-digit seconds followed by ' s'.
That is 8 h 59 min
